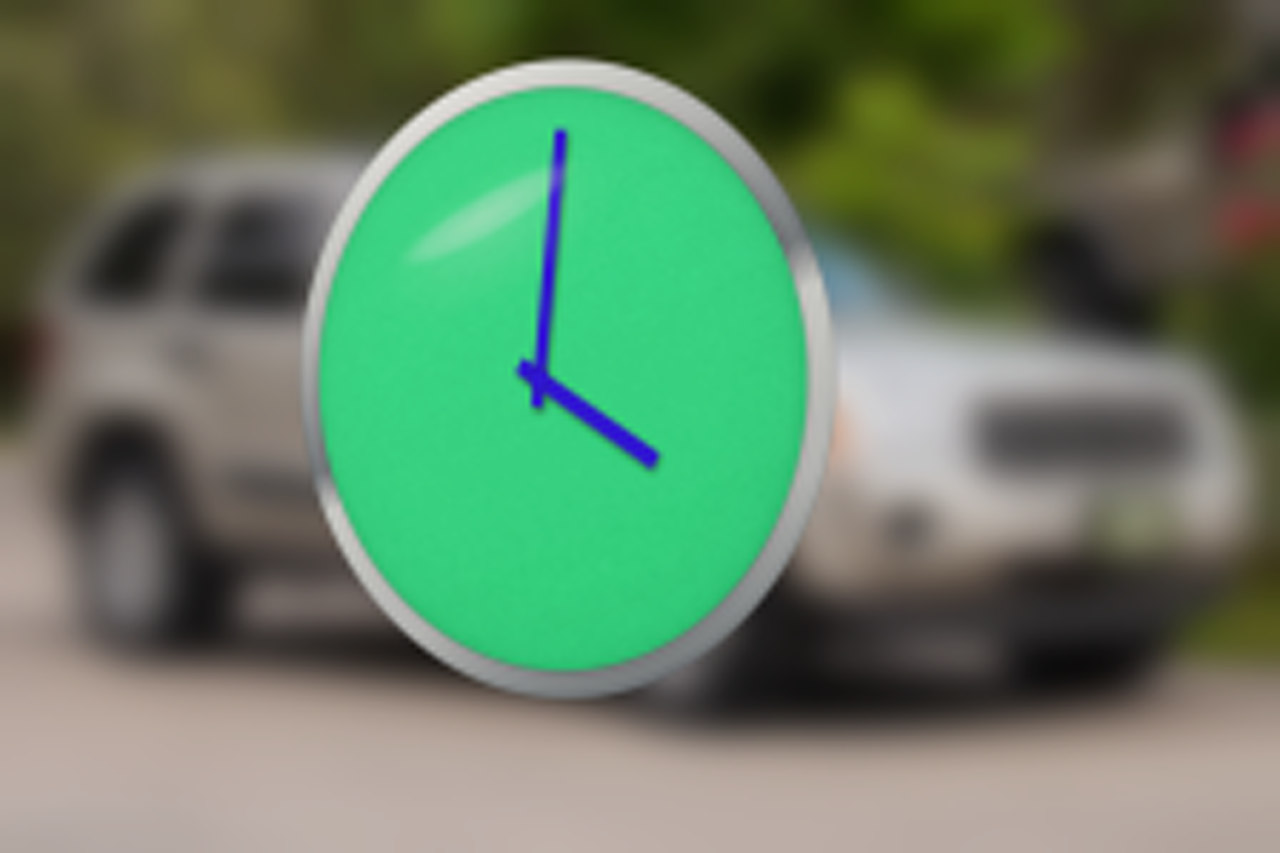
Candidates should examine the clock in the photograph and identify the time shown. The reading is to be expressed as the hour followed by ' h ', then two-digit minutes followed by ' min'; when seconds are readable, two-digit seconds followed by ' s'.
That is 4 h 01 min
